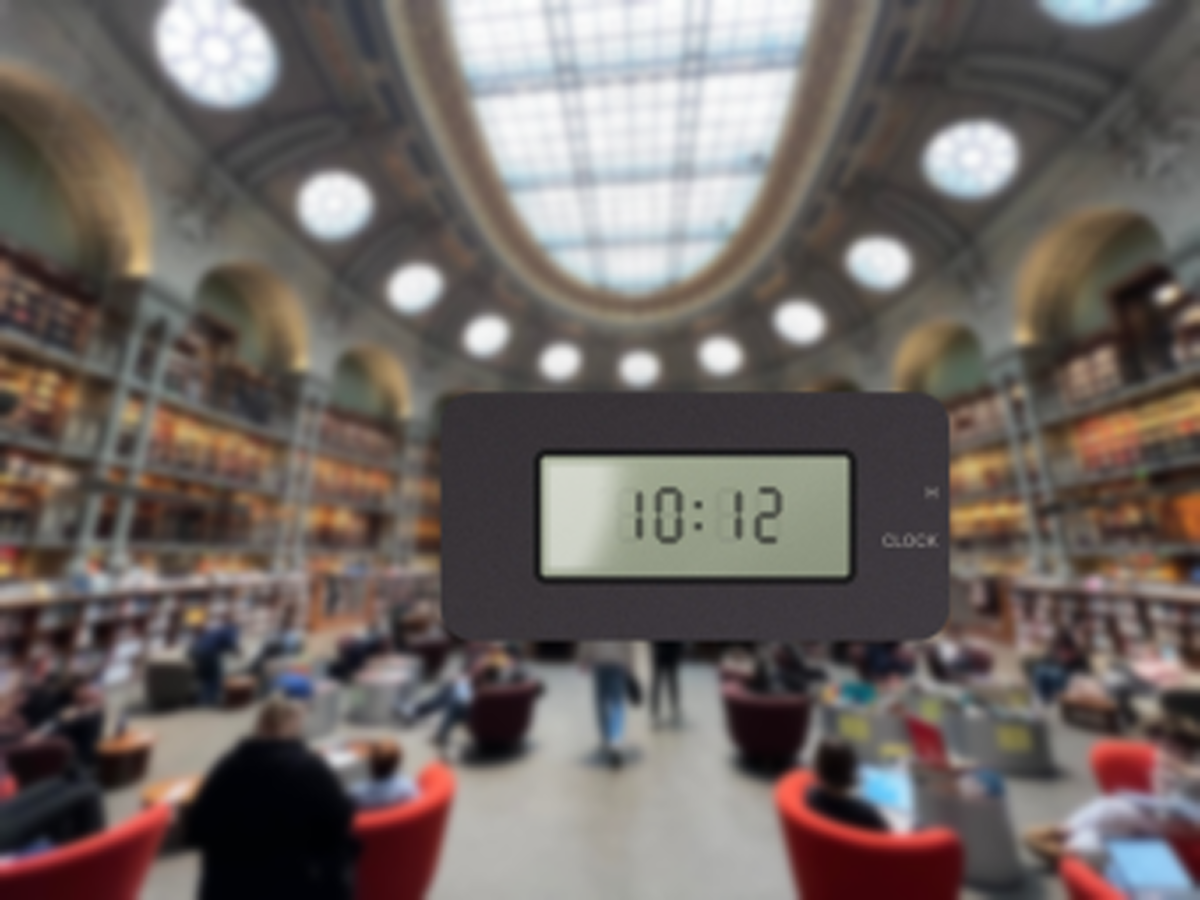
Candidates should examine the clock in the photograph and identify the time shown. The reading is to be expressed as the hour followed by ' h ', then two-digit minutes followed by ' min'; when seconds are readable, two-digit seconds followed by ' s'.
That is 10 h 12 min
